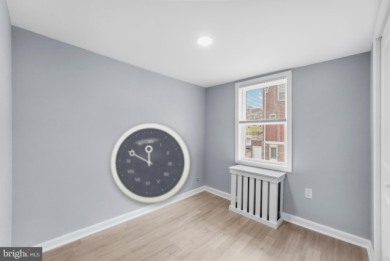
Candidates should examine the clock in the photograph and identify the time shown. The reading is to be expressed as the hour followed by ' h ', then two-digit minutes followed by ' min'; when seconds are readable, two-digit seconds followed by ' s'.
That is 11 h 49 min
